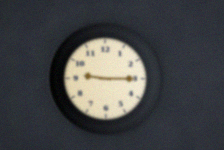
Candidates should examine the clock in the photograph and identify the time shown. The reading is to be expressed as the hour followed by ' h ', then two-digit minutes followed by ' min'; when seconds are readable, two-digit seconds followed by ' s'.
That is 9 h 15 min
